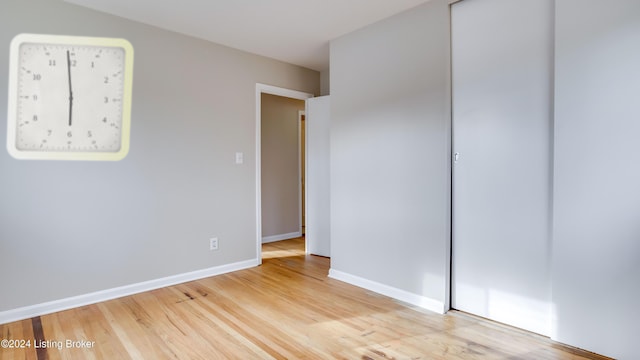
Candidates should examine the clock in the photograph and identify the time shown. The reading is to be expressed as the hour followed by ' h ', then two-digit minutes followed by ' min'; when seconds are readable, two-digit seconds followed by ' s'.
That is 5 h 59 min
